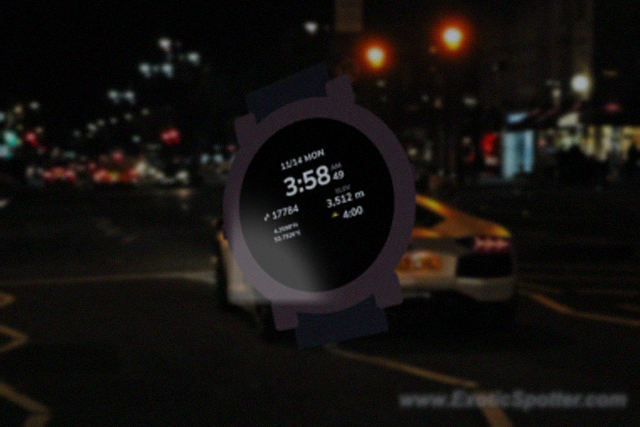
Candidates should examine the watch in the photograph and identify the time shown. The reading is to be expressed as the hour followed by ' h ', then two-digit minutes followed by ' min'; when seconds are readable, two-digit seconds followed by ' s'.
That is 3 h 58 min
